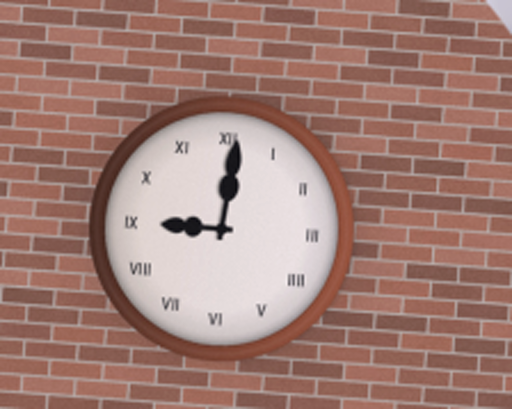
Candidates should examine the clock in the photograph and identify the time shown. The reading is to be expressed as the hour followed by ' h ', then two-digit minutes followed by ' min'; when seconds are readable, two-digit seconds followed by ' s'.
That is 9 h 01 min
